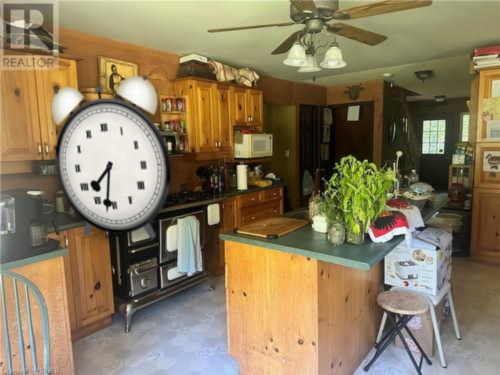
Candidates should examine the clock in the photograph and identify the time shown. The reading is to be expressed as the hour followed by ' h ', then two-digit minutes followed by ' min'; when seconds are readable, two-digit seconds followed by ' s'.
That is 7 h 32 min
